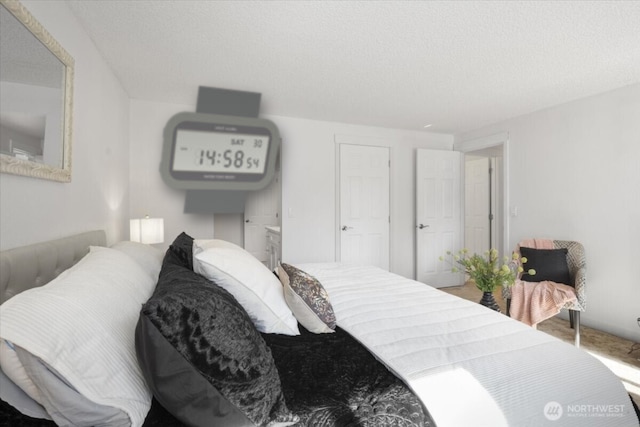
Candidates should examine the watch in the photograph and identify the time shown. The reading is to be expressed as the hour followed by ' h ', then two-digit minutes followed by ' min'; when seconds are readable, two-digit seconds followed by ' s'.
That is 14 h 58 min 54 s
